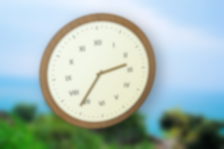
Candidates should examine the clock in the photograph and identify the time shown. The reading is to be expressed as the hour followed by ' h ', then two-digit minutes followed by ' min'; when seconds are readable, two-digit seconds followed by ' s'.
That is 2 h 36 min
